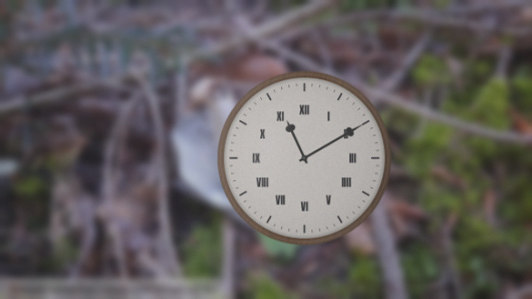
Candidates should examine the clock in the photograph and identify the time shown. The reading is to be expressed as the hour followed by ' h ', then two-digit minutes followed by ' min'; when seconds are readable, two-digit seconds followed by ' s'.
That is 11 h 10 min
